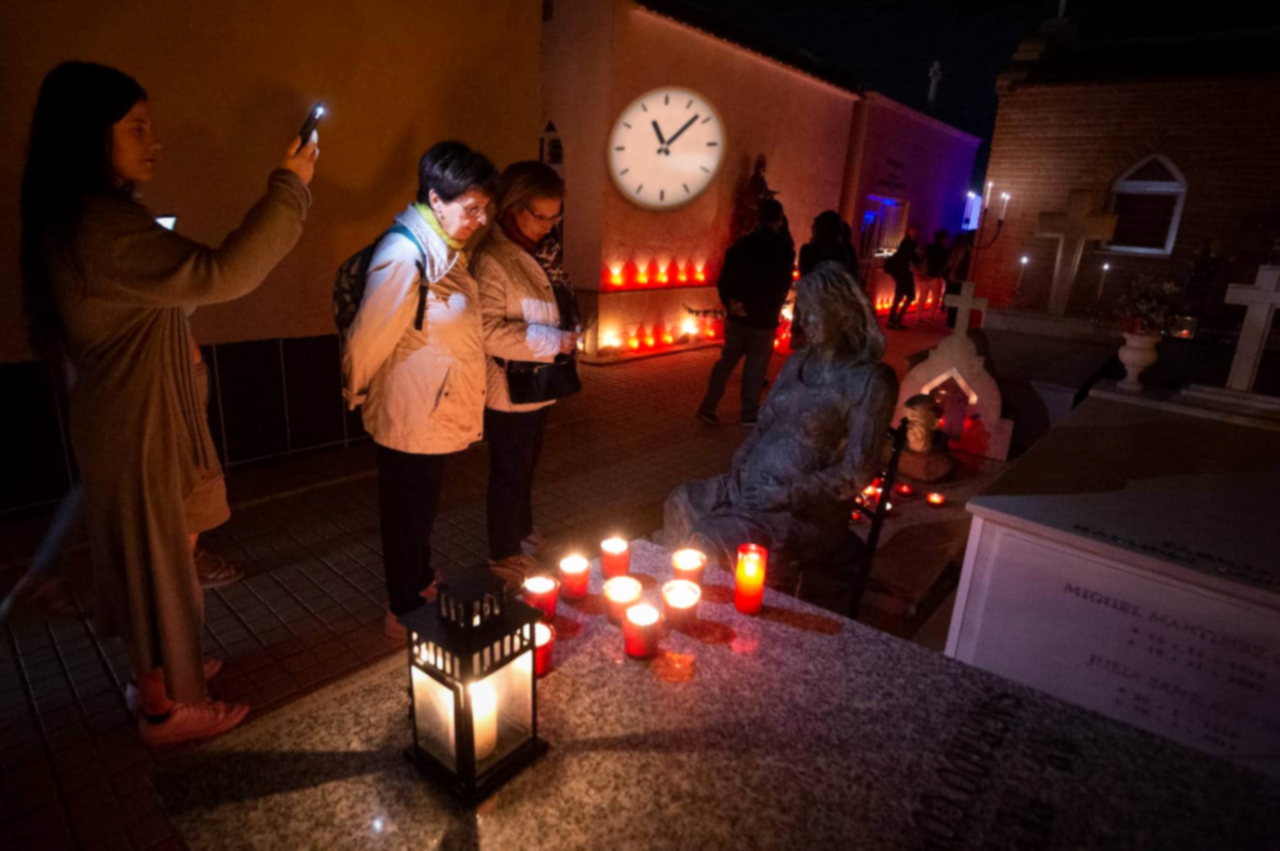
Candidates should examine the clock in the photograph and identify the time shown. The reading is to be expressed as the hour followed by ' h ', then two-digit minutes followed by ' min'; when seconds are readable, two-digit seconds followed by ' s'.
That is 11 h 08 min
